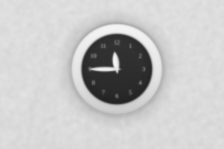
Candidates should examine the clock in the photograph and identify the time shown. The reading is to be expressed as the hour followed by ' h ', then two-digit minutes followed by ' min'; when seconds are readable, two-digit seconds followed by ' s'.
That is 11 h 45 min
